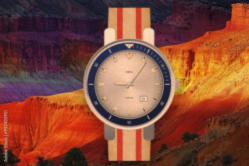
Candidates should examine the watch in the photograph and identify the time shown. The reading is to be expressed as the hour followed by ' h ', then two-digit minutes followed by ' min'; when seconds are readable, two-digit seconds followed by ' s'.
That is 9 h 06 min
